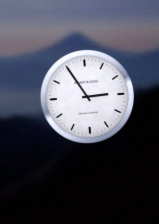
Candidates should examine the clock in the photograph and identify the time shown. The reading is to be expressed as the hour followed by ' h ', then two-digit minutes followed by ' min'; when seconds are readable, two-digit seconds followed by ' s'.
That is 2 h 55 min
